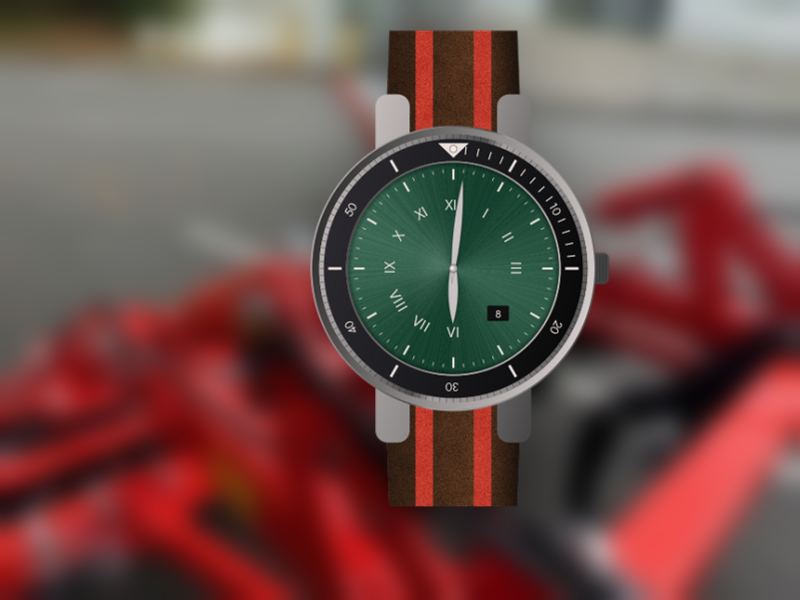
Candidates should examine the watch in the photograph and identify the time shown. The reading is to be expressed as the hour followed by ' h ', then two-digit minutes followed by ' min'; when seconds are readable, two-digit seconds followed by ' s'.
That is 6 h 01 min
